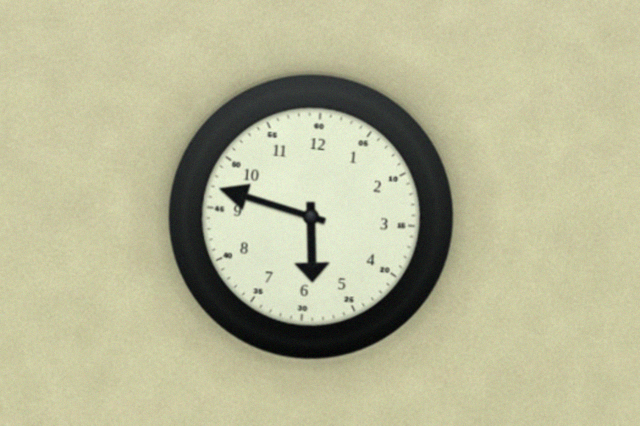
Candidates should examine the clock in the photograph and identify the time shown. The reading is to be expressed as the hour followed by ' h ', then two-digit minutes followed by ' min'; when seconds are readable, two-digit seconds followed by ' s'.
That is 5 h 47 min
